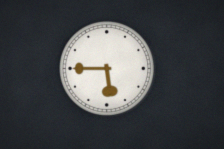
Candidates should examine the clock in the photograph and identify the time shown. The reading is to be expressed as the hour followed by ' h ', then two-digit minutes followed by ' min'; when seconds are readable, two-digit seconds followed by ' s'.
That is 5 h 45 min
